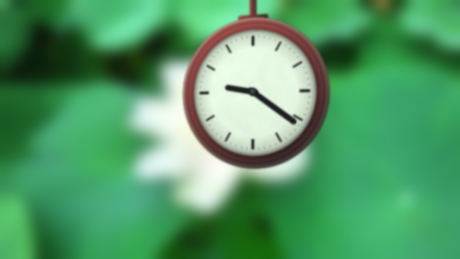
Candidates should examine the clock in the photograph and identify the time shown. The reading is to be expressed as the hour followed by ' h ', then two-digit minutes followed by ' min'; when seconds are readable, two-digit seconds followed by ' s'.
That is 9 h 21 min
